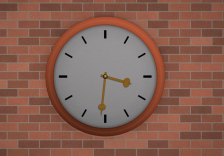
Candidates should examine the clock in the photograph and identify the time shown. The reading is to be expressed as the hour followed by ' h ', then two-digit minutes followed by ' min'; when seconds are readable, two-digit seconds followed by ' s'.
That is 3 h 31 min
